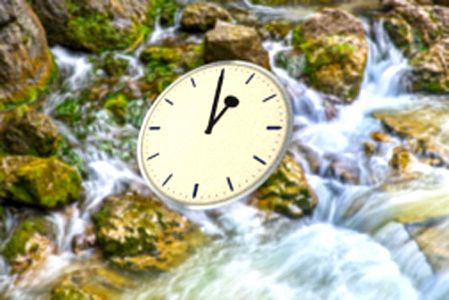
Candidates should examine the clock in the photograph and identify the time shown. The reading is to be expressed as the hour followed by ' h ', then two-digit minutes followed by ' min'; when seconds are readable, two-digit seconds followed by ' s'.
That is 1 h 00 min
